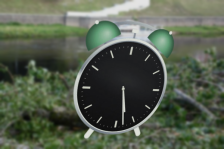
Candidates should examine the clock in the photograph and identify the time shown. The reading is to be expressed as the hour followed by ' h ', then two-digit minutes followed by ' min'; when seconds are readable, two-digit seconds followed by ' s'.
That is 5 h 28 min
